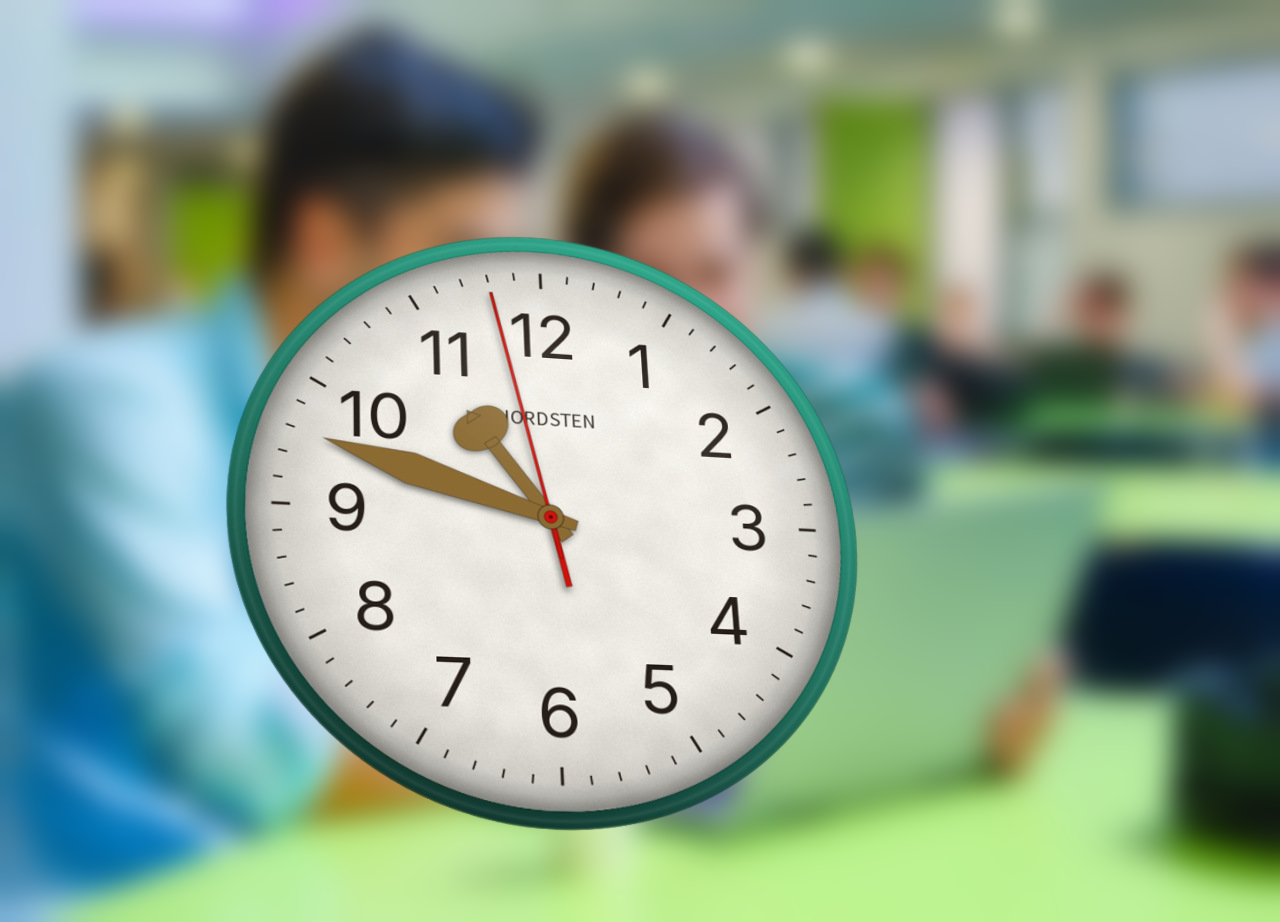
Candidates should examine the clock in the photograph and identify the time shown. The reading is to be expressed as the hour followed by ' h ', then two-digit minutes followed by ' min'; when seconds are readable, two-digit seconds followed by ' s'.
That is 10 h 47 min 58 s
